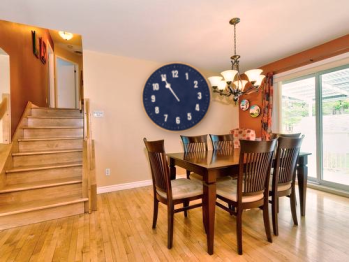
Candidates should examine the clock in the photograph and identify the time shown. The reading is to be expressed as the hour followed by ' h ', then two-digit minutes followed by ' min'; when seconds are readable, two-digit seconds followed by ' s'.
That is 10 h 55 min
